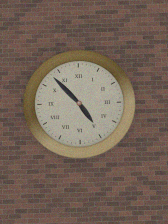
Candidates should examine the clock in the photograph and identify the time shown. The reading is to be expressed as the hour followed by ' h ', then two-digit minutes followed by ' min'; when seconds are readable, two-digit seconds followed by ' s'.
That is 4 h 53 min
